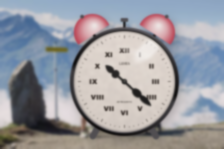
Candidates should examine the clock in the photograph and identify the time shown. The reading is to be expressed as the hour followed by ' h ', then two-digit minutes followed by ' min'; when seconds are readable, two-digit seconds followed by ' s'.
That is 10 h 22 min
